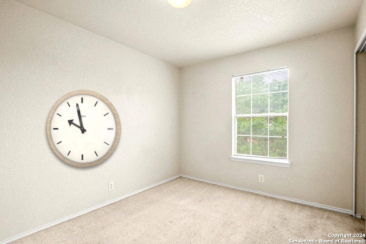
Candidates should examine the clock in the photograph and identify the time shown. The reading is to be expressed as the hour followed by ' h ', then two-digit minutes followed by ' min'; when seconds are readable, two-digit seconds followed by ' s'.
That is 9 h 58 min
